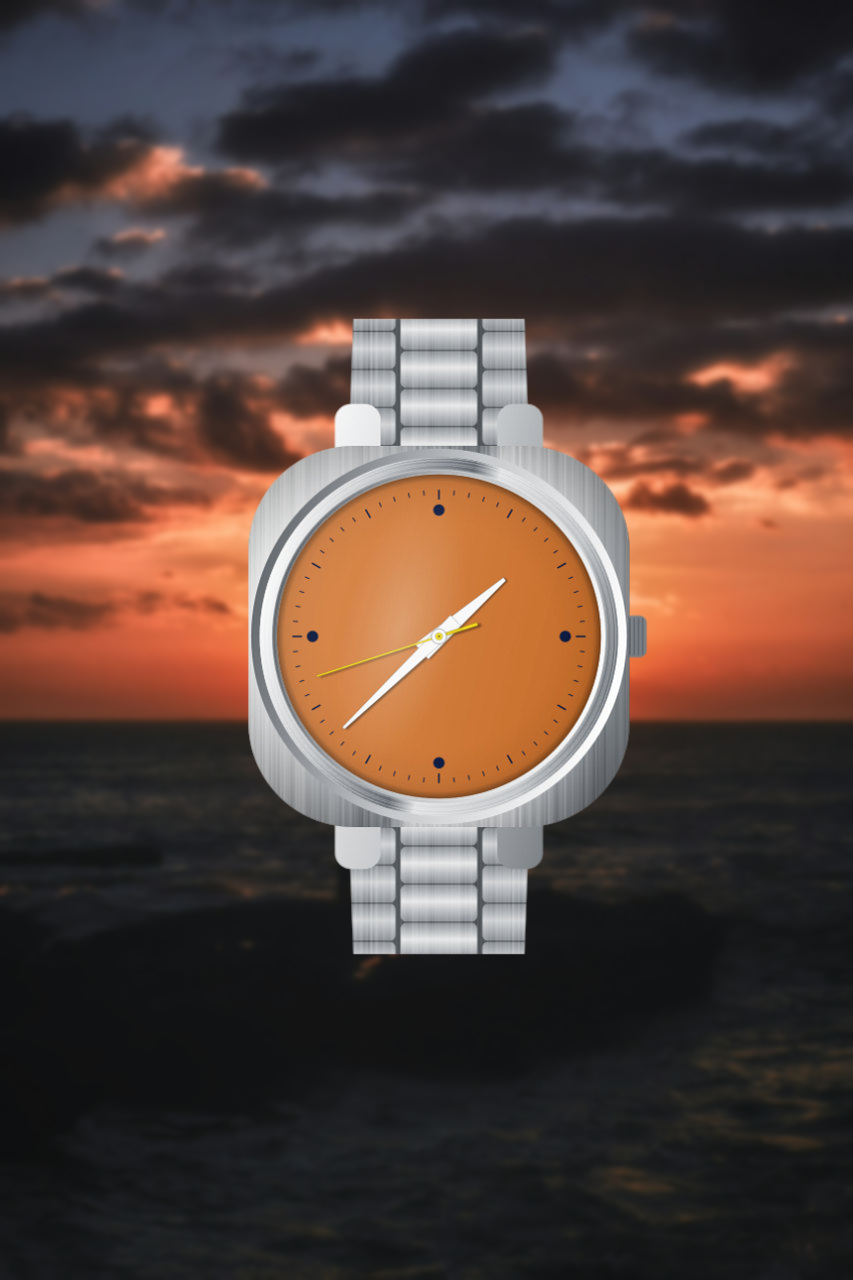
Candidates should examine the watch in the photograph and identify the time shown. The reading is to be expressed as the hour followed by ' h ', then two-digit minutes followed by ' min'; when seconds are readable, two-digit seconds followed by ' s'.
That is 1 h 37 min 42 s
